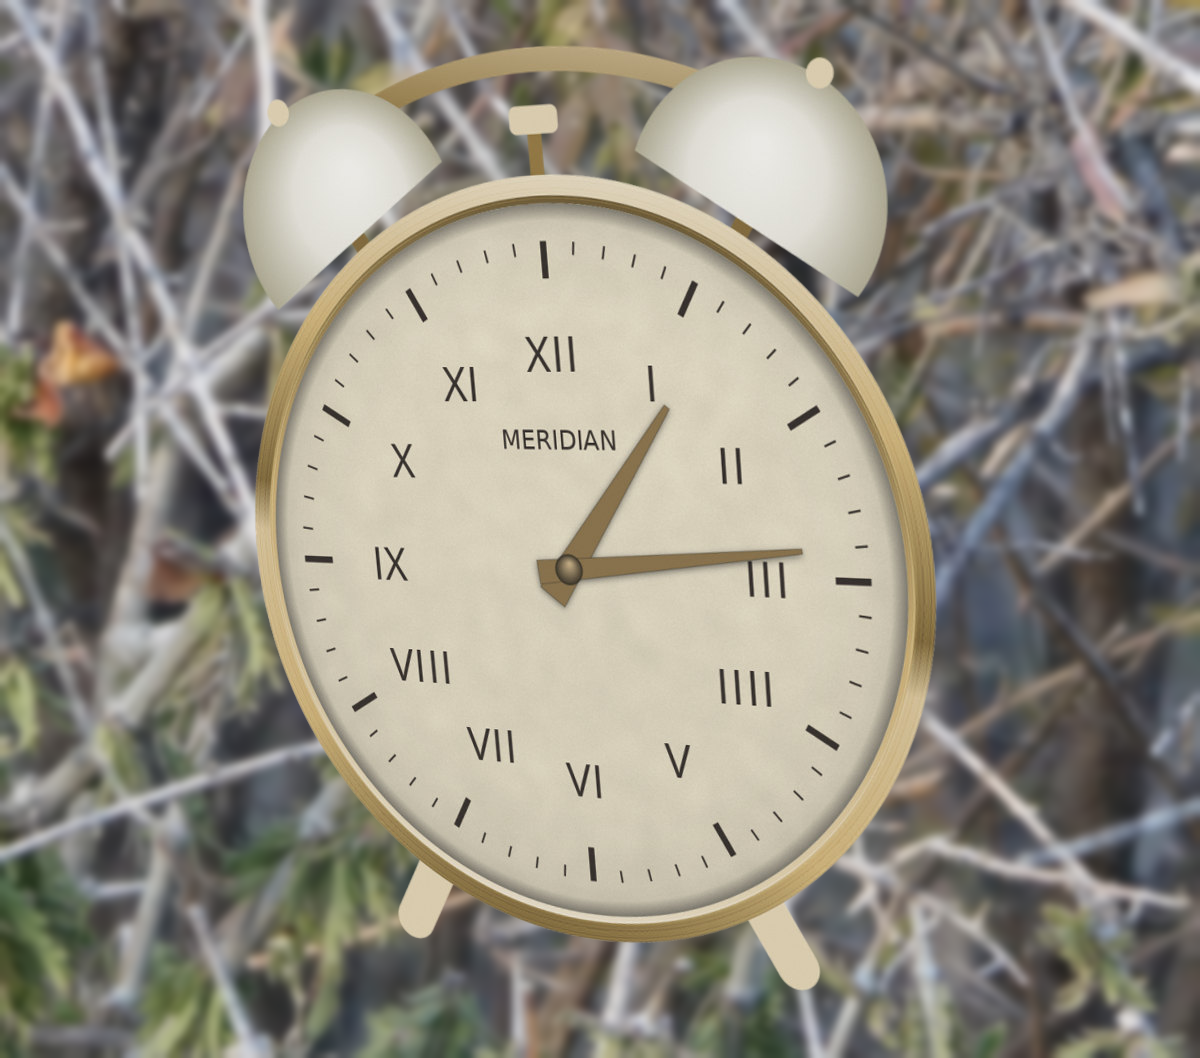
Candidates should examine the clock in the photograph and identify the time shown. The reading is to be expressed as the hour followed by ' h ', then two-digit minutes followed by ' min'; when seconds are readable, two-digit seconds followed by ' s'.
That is 1 h 14 min
